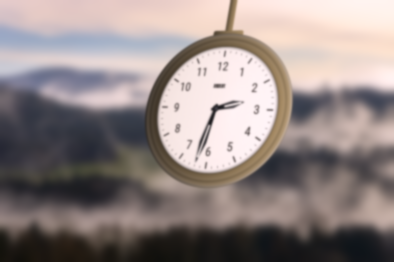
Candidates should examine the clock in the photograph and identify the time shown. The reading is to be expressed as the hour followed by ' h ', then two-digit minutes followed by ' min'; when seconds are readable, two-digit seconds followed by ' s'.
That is 2 h 32 min
